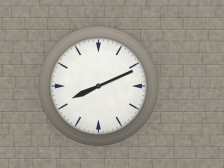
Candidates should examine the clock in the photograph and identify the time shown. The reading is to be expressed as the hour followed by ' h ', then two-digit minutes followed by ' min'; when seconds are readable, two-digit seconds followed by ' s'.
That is 8 h 11 min
